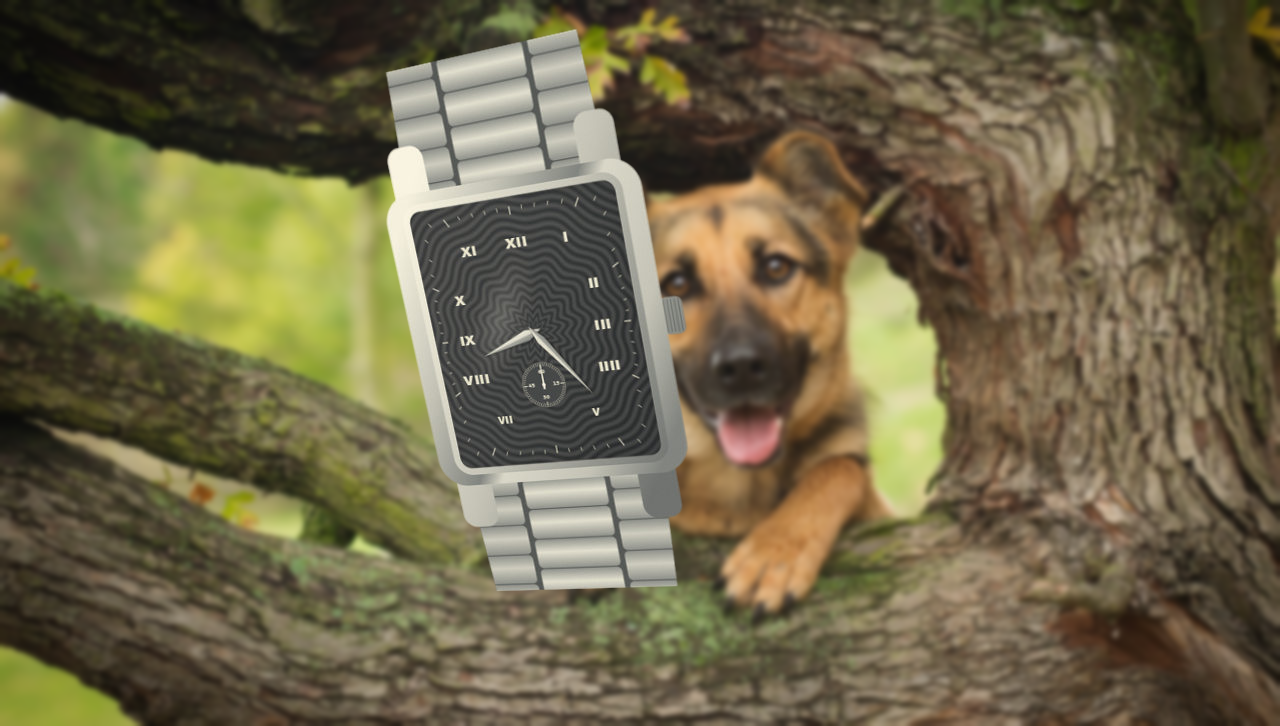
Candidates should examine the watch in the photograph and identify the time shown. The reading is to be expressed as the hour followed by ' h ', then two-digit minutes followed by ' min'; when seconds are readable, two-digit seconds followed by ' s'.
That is 8 h 24 min
